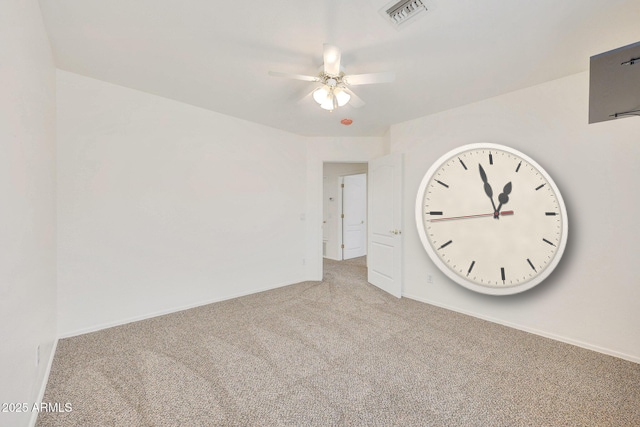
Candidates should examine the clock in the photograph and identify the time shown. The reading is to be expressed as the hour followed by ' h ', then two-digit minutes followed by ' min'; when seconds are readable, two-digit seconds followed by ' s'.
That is 12 h 57 min 44 s
